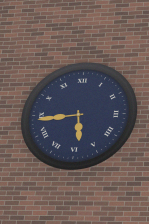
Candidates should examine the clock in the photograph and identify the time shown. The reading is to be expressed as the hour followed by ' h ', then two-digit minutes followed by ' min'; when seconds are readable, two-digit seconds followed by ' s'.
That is 5 h 44 min
